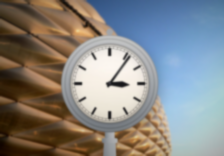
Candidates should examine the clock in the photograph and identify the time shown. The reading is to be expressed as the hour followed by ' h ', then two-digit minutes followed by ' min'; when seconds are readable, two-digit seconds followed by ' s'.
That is 3 h 06 min
